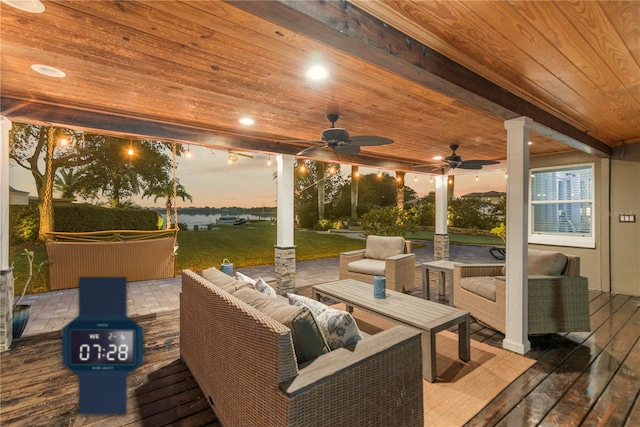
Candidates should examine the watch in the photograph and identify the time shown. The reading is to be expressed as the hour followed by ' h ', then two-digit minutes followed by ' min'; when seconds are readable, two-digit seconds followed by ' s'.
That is 7 h 28 min
